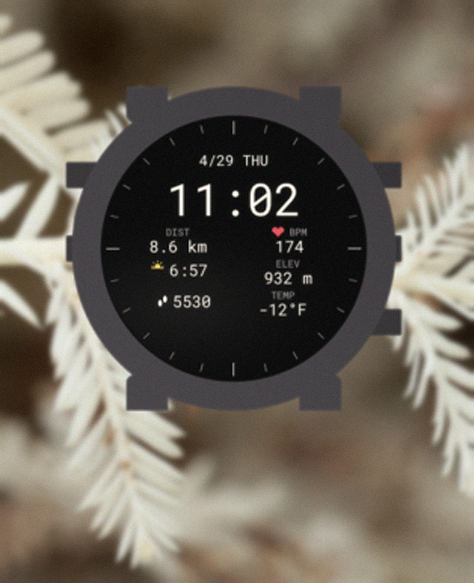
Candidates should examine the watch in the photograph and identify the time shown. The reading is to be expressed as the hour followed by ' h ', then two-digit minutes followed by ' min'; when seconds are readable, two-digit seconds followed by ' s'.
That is 11 h 02 min
